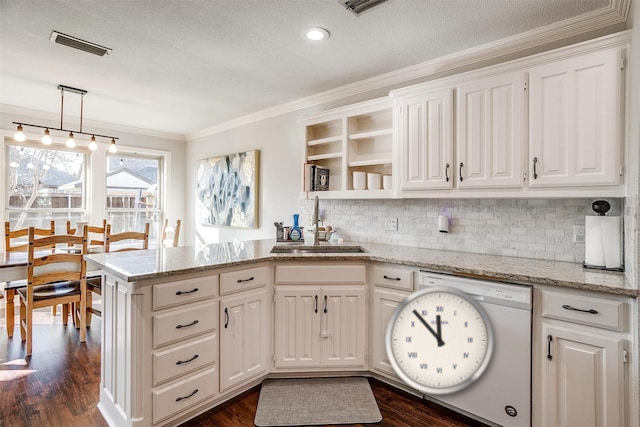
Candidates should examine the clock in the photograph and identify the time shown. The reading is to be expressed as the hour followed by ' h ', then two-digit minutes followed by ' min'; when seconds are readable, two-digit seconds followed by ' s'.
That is 11 h 53 min
